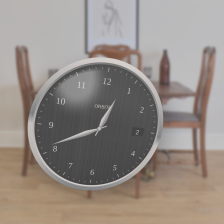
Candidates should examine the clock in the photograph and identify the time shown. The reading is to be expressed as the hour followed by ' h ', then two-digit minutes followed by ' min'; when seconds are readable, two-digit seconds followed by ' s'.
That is 12 h 41 min
